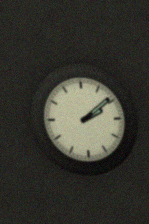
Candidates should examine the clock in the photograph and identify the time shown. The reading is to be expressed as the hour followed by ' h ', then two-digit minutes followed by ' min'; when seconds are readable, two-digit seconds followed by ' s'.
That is 2 h 09 min
